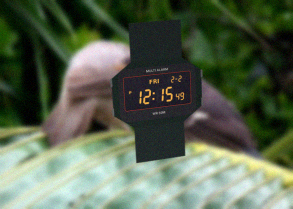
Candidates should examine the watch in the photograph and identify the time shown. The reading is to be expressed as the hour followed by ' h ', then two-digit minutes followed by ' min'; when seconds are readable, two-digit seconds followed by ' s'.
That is 12 h 15 min 49 s
